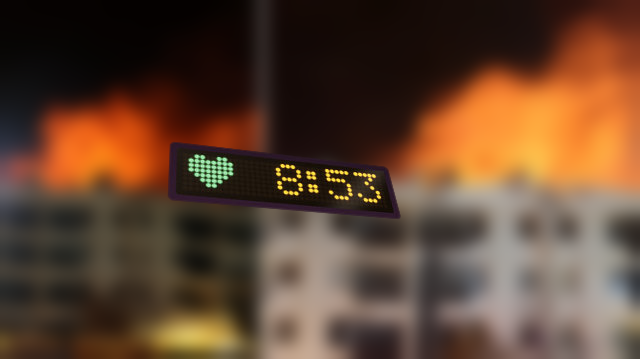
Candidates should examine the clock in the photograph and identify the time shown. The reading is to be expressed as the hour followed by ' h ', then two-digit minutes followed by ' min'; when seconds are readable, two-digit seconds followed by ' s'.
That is 8 h 53 min
